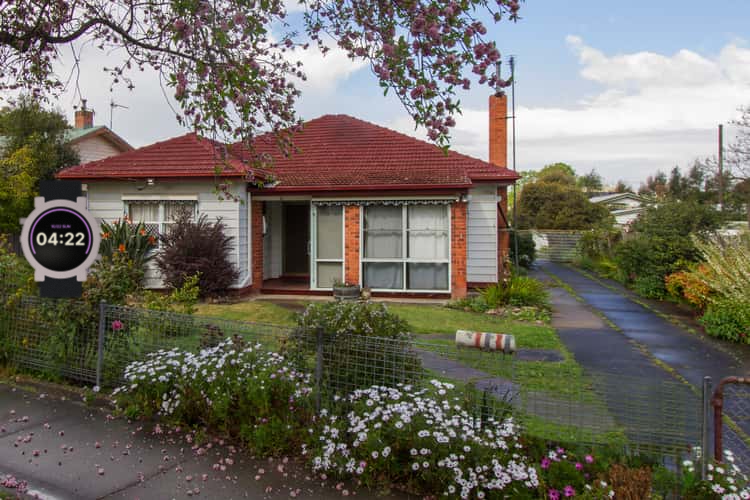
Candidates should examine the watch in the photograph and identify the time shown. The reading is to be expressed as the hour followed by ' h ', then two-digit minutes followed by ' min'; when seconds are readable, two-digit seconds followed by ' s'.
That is 4 h 22 min
